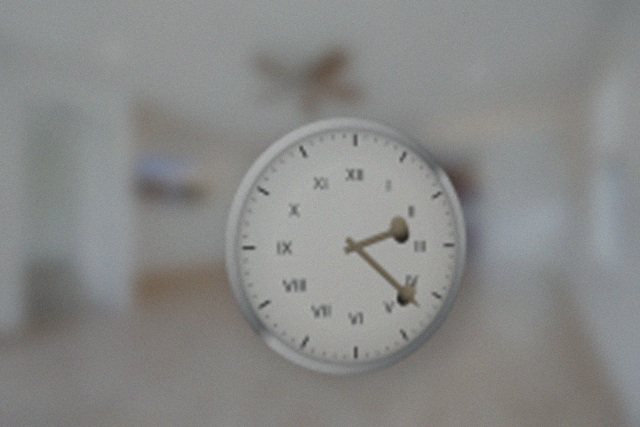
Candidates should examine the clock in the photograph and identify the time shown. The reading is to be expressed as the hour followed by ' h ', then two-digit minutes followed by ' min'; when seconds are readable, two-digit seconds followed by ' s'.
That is 2 h 22 min
